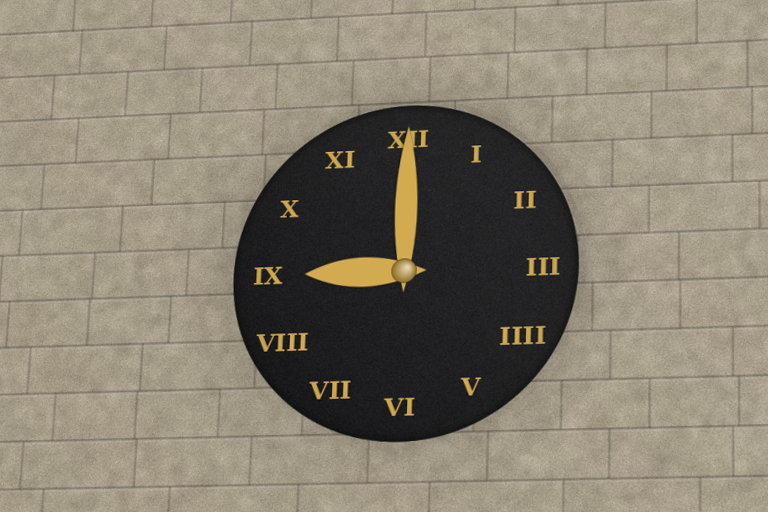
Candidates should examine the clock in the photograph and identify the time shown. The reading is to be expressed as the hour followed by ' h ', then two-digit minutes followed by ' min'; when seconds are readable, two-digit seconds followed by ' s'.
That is 9 h 00 min
